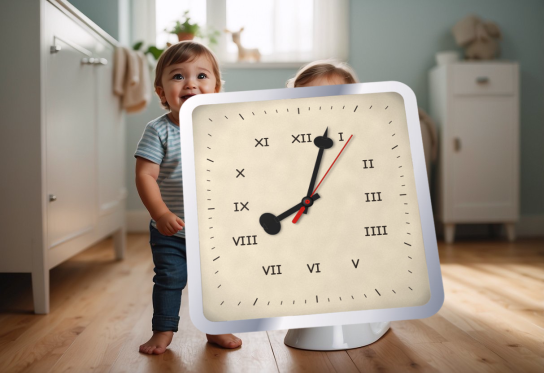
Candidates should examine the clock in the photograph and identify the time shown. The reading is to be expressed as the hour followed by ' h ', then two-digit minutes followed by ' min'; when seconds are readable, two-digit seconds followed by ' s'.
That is 8 h 03 min 06 s
